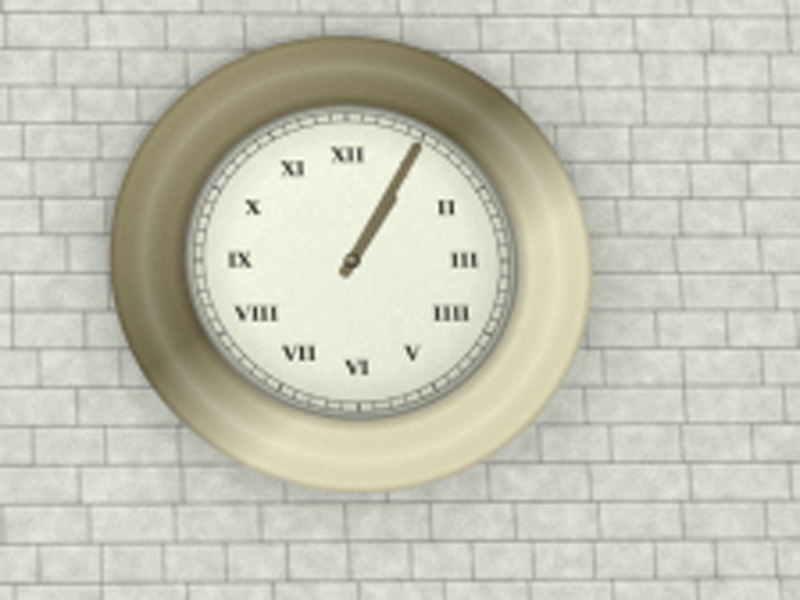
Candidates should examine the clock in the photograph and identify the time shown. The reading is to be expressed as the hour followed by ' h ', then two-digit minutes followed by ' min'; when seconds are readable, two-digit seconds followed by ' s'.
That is 1 h 05 min
